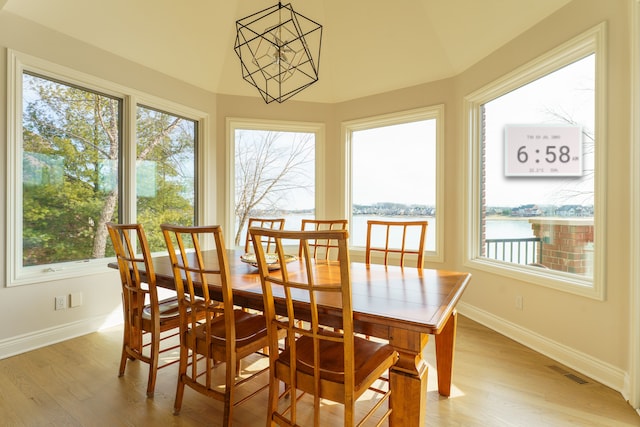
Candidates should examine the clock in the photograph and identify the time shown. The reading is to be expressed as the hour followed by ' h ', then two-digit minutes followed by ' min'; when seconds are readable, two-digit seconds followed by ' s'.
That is 6 h 58 min
